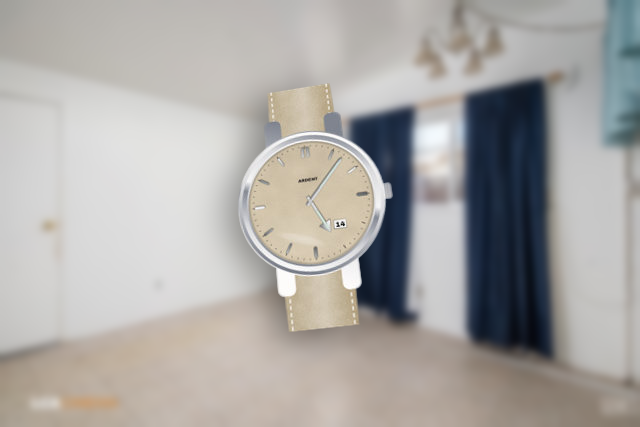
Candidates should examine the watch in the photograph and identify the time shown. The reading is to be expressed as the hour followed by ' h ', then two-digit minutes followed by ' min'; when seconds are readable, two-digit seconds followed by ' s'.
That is 5 h 07 min
